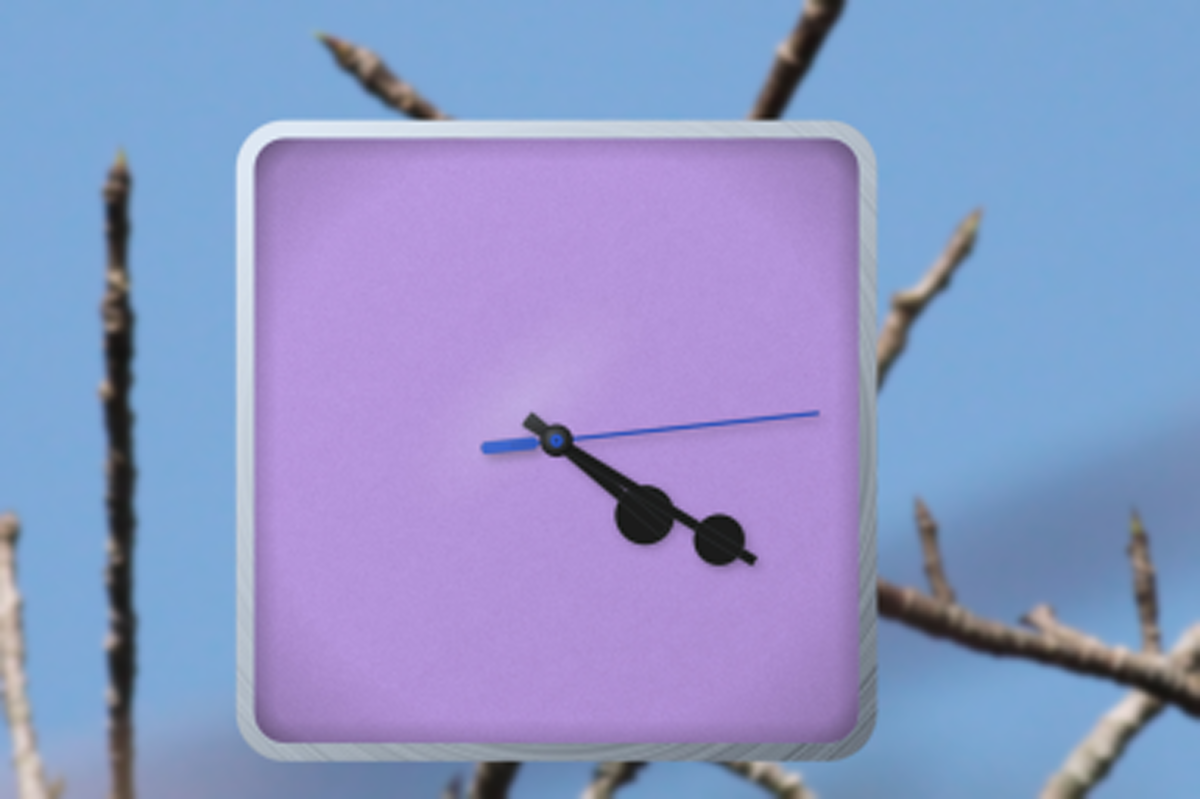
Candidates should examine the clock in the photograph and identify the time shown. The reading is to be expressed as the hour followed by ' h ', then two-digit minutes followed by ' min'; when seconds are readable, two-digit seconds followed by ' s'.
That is 4 h 20 min 14 s
